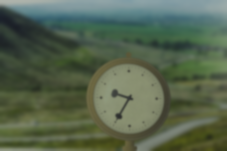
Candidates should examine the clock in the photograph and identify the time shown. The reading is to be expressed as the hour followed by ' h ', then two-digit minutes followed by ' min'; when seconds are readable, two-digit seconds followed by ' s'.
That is 9 h 35 min
